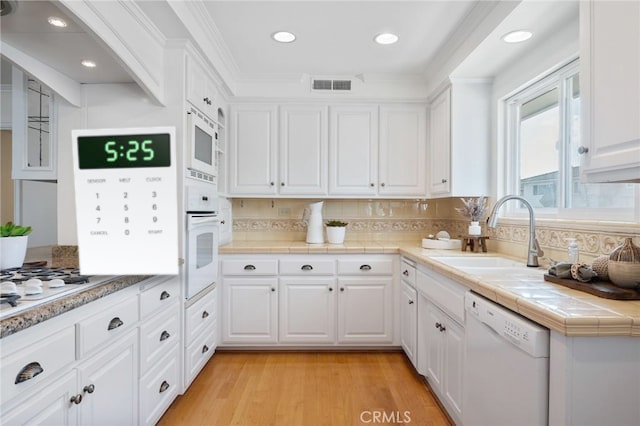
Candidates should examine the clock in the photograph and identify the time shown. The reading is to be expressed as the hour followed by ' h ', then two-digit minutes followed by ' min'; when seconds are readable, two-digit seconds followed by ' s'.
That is 5 h 25 min
